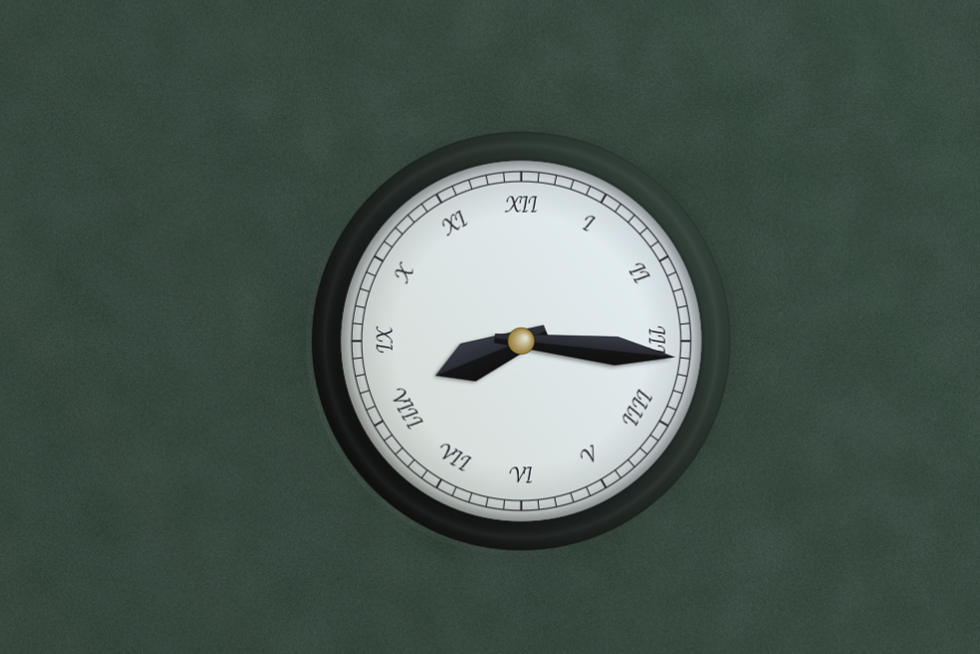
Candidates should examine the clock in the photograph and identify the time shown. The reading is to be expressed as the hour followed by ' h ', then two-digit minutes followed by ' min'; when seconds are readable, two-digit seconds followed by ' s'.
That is 8 h 16 min
